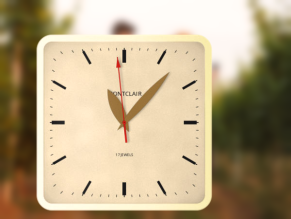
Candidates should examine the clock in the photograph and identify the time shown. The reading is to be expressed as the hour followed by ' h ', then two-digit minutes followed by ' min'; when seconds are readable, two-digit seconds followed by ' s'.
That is 11 h 06 min 59 s
